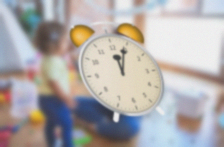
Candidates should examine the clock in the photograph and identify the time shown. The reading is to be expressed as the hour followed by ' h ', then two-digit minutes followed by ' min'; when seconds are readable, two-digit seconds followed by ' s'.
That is 12 h 04 min
